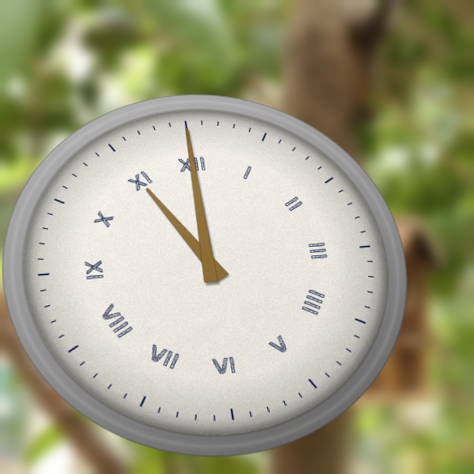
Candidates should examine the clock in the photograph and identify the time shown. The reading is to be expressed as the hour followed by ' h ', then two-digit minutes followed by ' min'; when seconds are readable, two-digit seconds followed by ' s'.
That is 11 h 00 min
